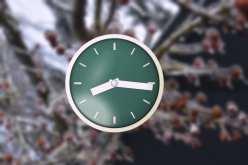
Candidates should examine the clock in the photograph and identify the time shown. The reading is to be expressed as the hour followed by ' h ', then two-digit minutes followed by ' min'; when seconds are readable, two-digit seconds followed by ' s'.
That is 8 h 16 min
